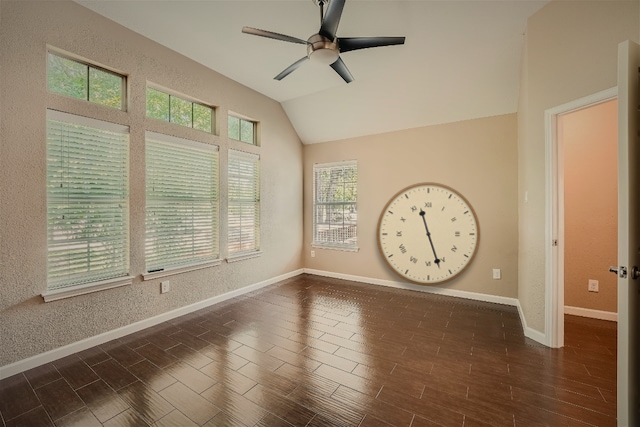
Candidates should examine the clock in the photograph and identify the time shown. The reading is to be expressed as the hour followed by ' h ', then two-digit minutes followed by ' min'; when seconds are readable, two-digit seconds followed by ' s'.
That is 11 h 27 min
